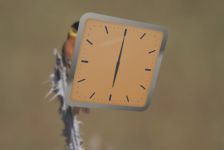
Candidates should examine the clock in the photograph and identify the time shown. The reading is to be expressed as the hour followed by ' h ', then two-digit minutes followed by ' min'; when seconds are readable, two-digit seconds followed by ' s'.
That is 6 h 00 min
